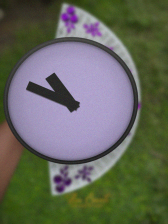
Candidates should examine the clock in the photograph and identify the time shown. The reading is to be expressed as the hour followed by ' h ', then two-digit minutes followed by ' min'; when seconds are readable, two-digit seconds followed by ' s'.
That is 10 h 49 min
